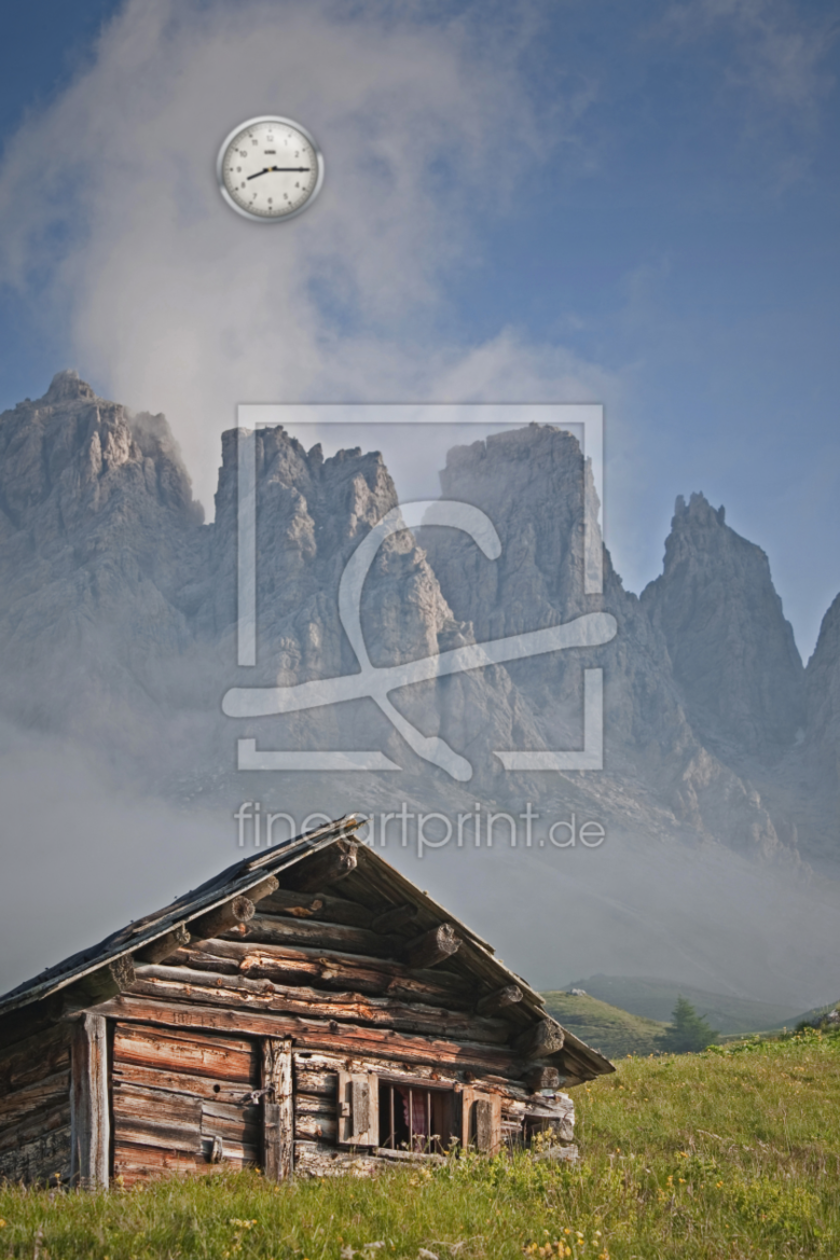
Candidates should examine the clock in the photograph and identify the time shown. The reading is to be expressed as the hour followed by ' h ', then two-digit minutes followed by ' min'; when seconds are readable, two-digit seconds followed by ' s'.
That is 8 h 15 min
